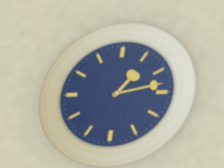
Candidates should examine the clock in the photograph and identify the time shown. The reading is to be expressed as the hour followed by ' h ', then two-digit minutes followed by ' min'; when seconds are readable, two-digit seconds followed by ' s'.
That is 1 h 13 min
